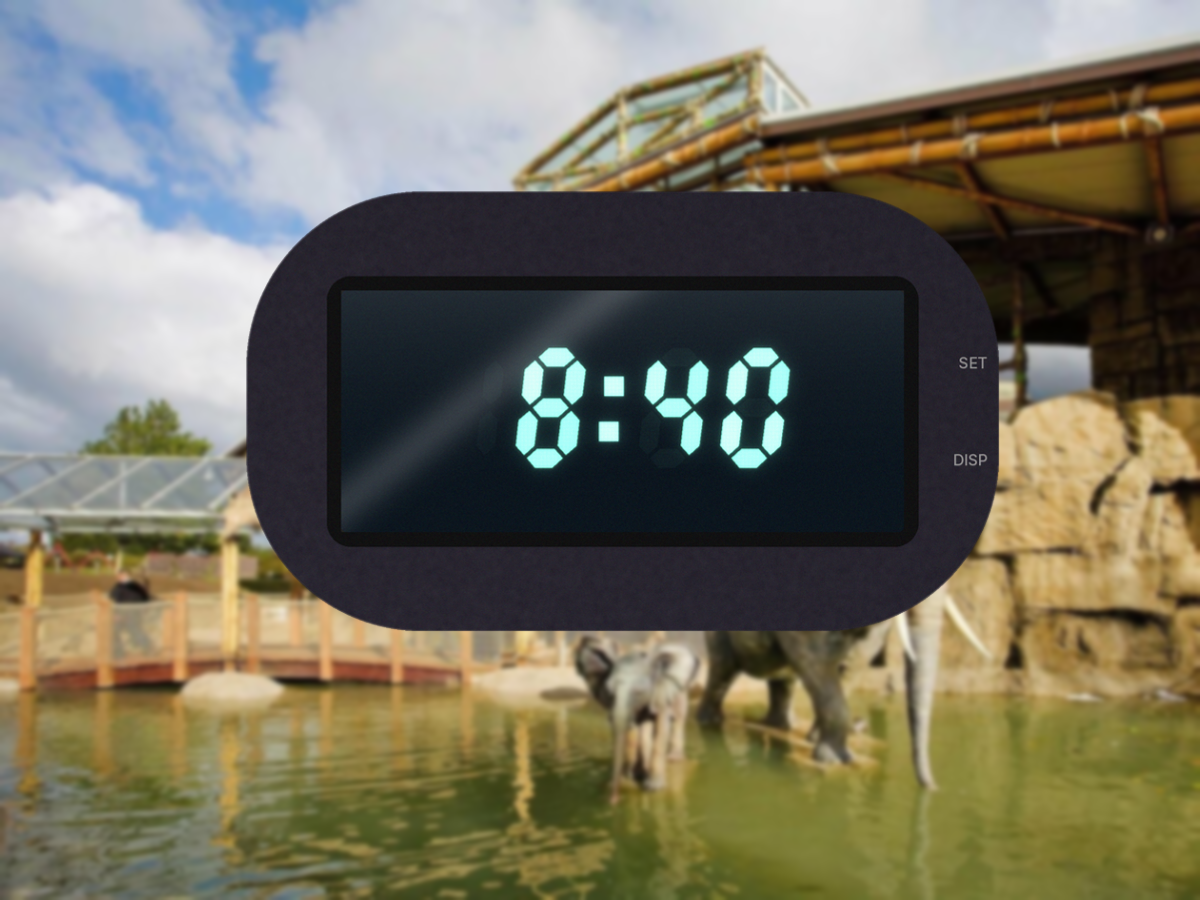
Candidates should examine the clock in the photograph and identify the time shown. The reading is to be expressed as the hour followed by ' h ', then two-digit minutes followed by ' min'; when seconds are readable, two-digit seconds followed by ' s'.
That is 8 h 40 min
